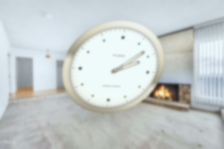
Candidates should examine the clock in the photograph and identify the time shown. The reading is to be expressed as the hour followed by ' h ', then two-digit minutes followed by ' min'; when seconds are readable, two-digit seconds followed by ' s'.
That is 2 h 08 min
